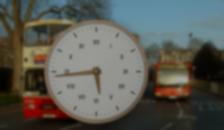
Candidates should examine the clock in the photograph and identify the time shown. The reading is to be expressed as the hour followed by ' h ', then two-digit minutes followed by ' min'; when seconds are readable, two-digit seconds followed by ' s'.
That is 5 h 44 min
